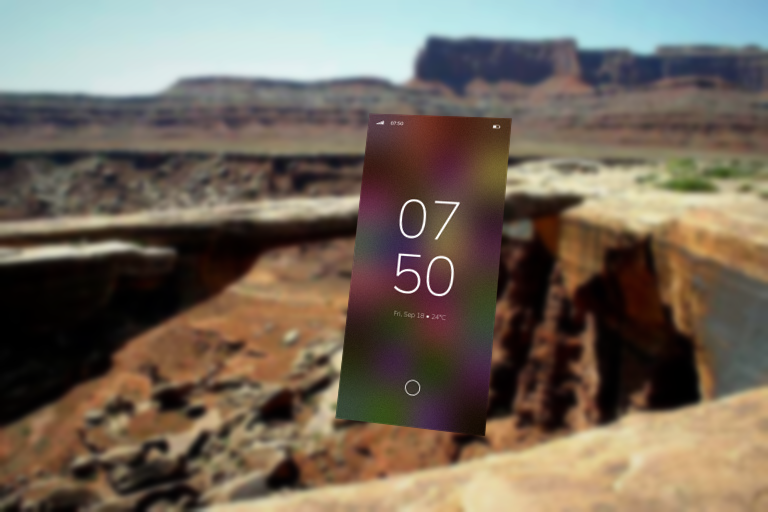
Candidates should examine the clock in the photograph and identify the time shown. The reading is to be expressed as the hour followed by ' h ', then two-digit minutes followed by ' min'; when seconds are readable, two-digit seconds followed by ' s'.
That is 7 h 50 min
